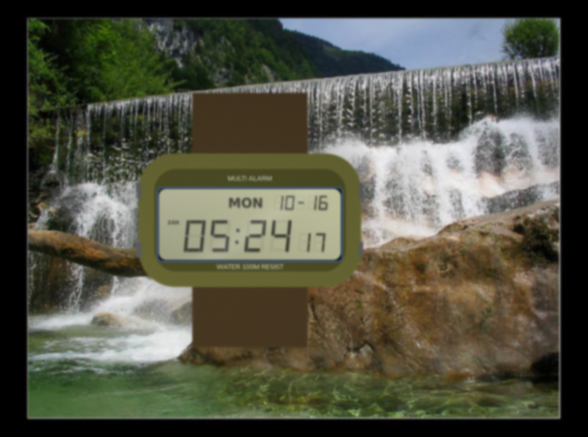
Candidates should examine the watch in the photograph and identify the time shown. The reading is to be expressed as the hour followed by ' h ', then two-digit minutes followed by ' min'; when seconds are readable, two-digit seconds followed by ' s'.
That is 5 h 24 min 17 s
